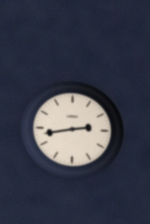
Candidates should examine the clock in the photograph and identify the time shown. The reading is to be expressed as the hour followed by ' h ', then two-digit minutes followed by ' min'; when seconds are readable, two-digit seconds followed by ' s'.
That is 2 h 43 min
